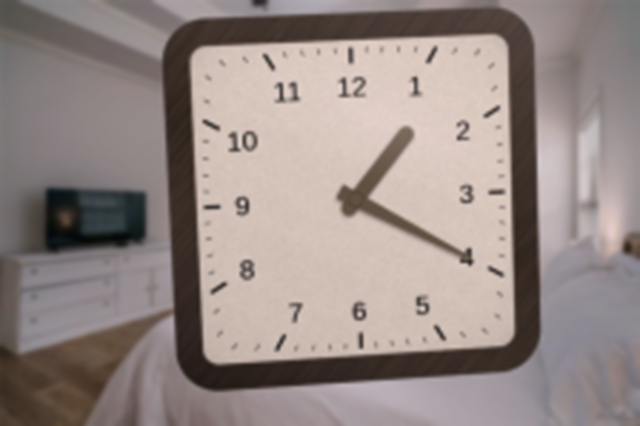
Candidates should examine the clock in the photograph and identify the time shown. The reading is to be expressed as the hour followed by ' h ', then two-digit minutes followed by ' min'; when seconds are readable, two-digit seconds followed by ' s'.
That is 1 h 20 min
